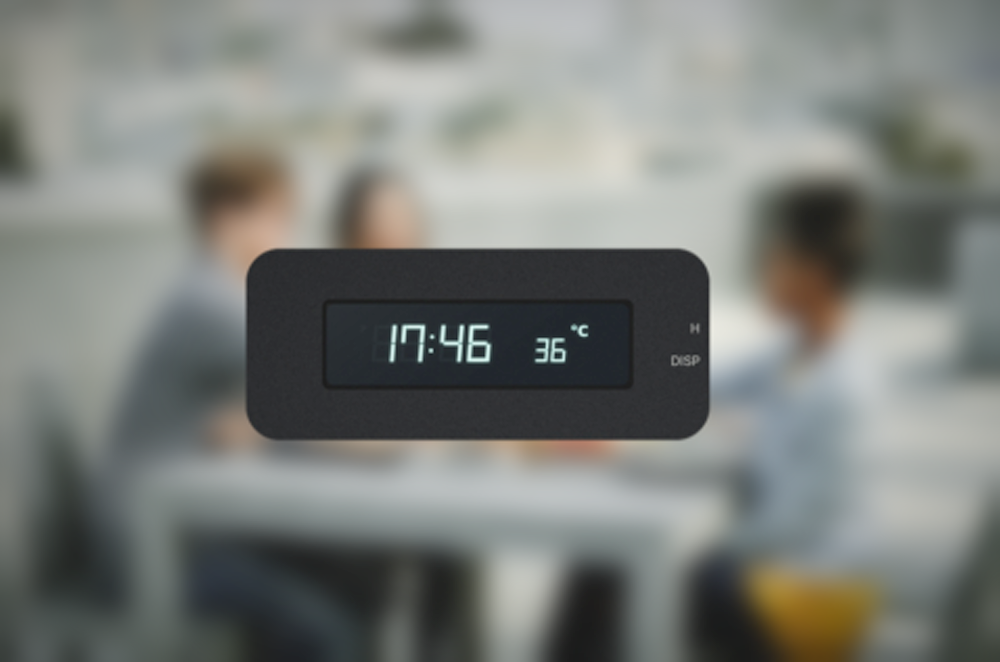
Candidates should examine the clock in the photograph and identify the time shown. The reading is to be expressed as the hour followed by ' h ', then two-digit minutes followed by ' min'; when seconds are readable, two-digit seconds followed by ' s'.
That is 17 h 46 min
